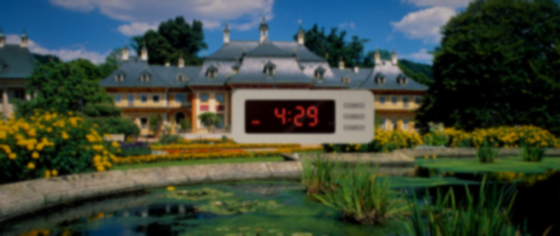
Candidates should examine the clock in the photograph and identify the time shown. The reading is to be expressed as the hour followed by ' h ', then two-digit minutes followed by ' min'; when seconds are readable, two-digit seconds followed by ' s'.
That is 4 h 29 min
